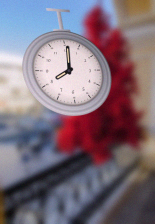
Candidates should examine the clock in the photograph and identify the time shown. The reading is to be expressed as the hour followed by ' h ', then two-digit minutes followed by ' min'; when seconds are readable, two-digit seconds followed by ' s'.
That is 8 h 01 min
